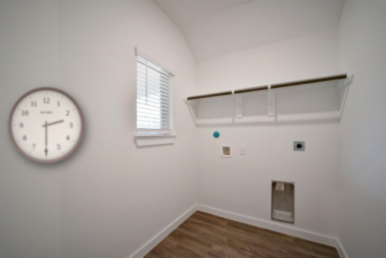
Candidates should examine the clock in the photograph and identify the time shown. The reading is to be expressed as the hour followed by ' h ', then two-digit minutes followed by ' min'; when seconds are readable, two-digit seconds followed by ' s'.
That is 2 h 30 min
